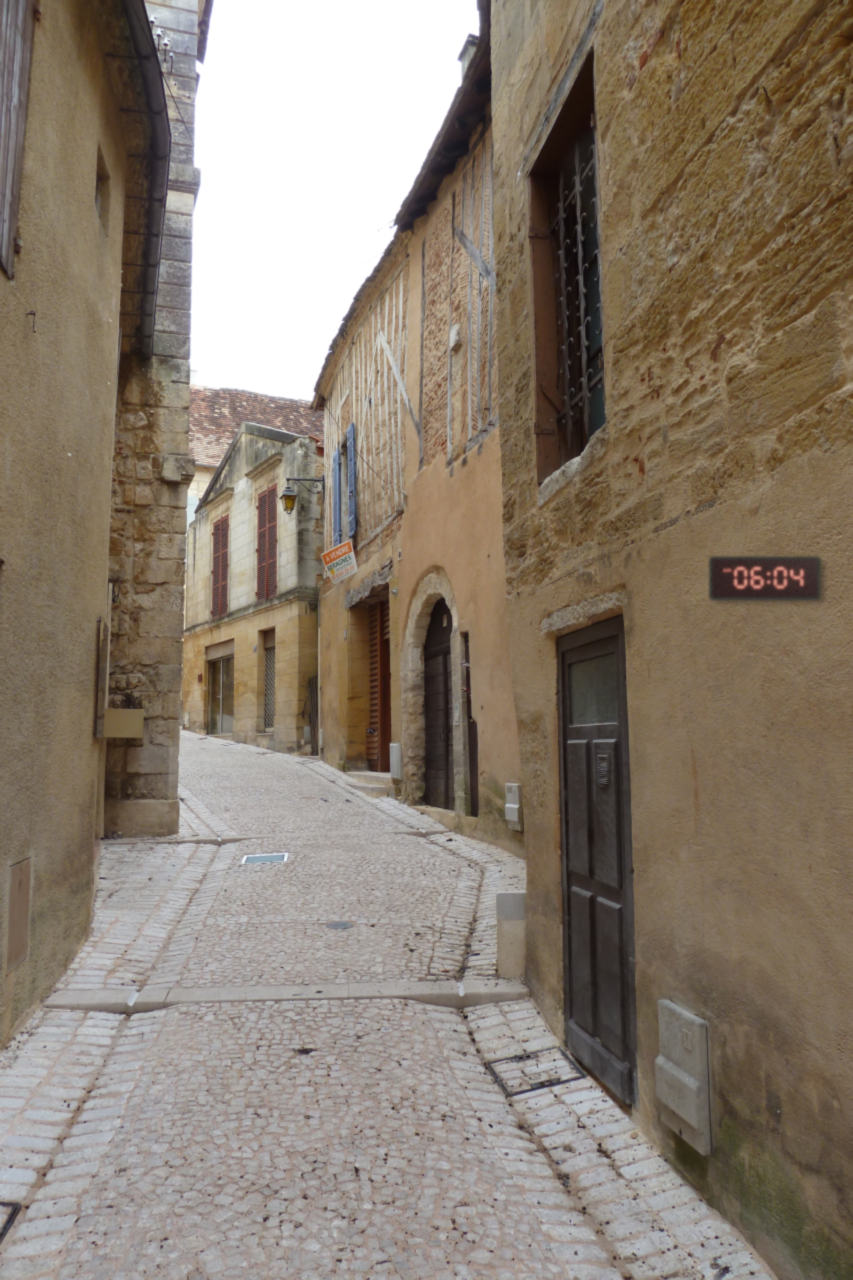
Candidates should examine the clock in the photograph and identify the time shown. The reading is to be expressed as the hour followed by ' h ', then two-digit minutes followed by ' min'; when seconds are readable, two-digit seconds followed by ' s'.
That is 6 h 04 min
